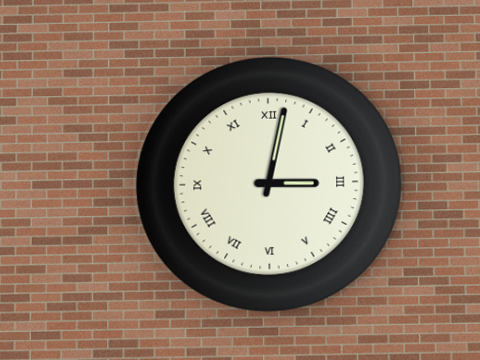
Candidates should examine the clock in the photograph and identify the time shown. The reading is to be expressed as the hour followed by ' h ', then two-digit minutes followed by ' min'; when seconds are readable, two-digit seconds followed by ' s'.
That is 3 h 02 min
